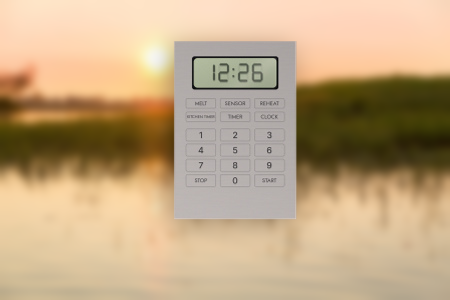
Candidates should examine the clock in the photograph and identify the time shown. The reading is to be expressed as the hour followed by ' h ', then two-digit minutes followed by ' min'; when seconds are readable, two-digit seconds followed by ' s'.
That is 12 h 26 min
